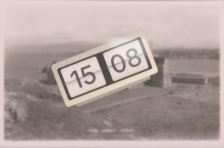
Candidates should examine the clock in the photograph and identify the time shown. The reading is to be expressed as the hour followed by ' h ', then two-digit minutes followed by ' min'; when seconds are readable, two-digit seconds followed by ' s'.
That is 15 h 08 min
